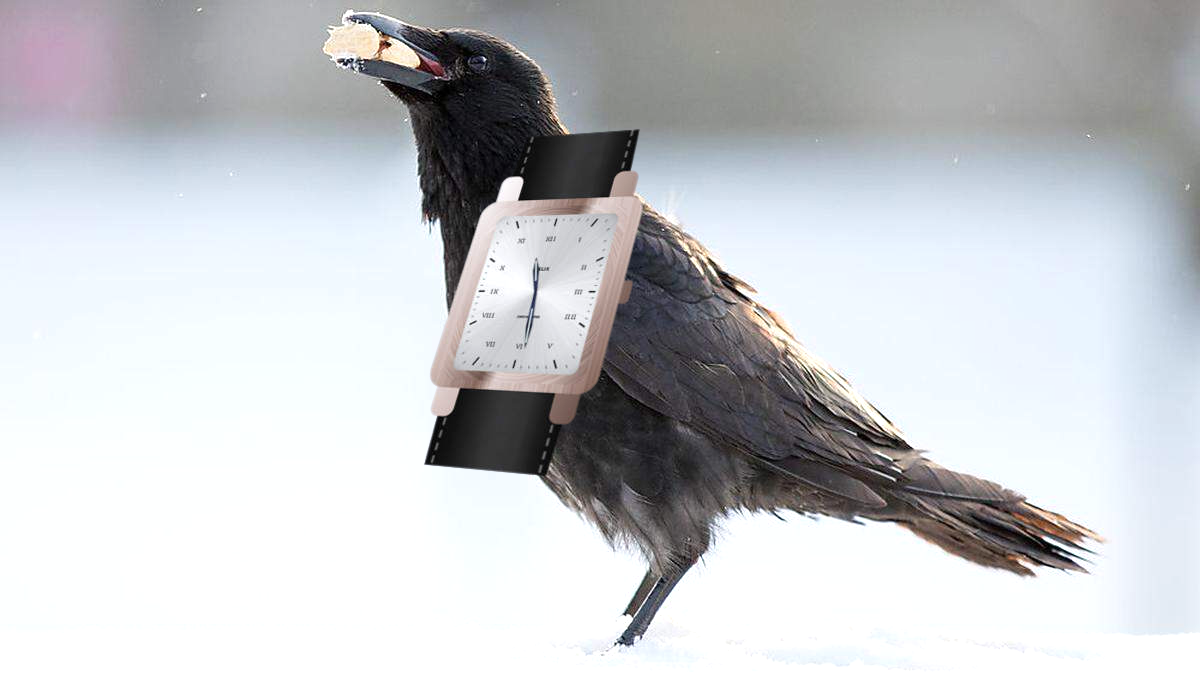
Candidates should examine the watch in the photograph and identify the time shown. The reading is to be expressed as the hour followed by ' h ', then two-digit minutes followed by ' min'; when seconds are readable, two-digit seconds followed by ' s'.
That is 11 h 29 min
